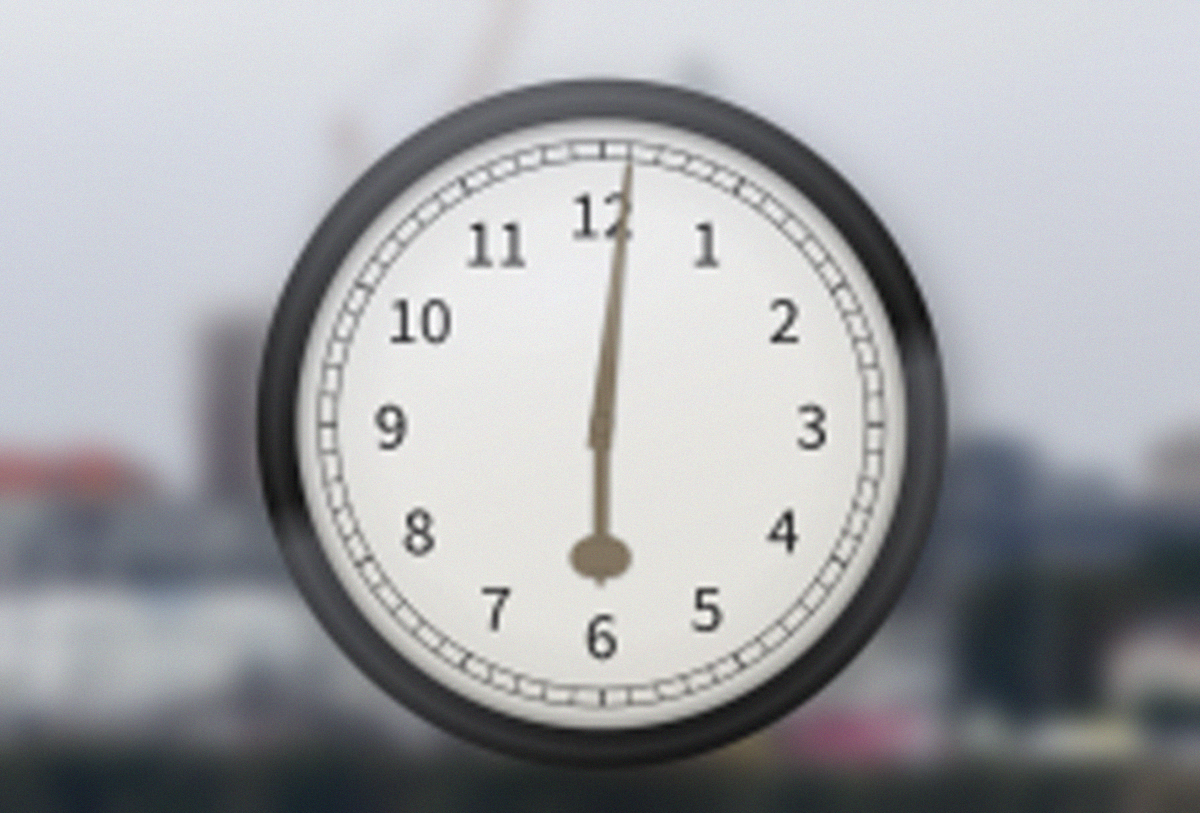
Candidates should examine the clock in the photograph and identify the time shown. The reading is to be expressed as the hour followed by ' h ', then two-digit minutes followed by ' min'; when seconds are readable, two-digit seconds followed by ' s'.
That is 6 h 01 min
